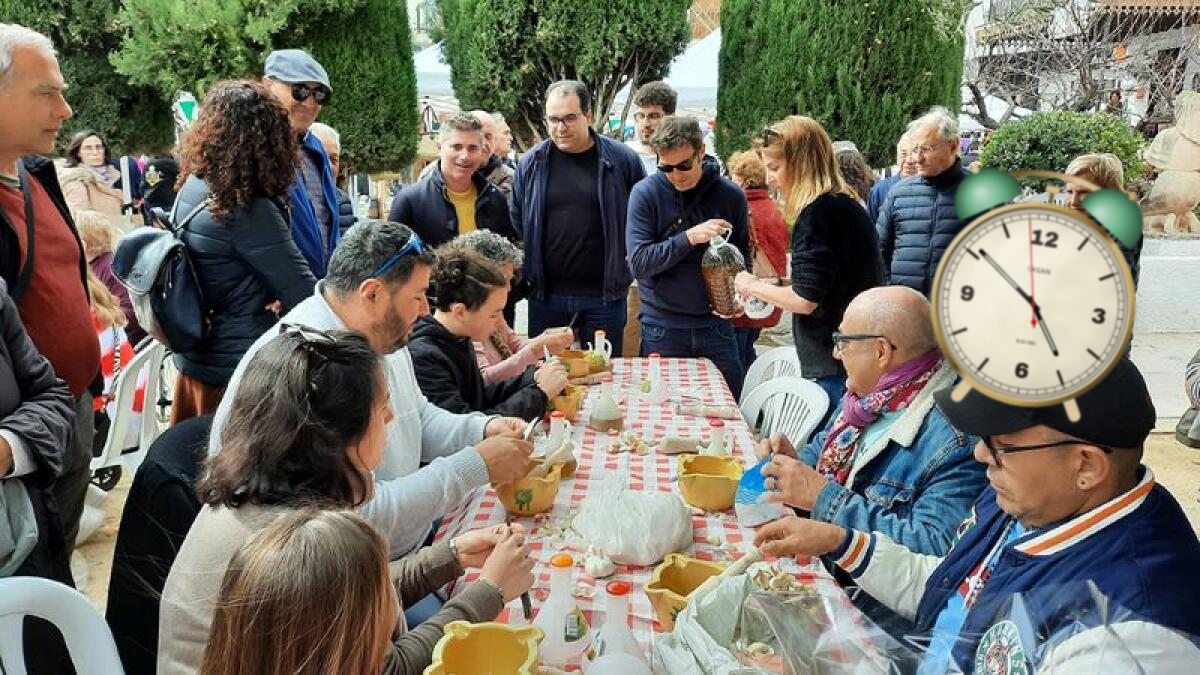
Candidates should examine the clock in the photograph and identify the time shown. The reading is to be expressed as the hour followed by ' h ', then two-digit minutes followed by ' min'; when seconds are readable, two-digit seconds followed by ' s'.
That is 4 h 50 min 58 s
